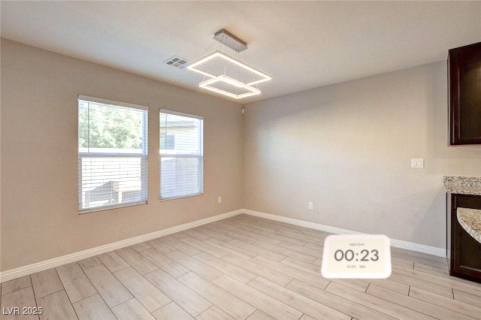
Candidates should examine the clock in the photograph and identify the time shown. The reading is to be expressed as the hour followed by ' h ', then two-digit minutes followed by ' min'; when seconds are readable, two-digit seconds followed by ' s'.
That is 0 h 23 min
